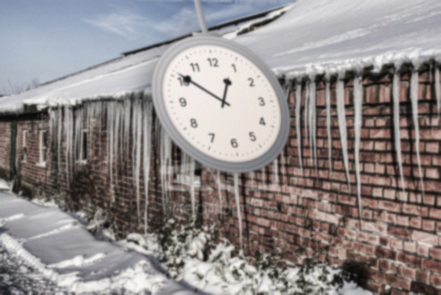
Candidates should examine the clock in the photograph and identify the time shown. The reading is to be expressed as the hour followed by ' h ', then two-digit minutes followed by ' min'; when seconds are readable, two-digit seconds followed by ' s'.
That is 12 h 51 min
